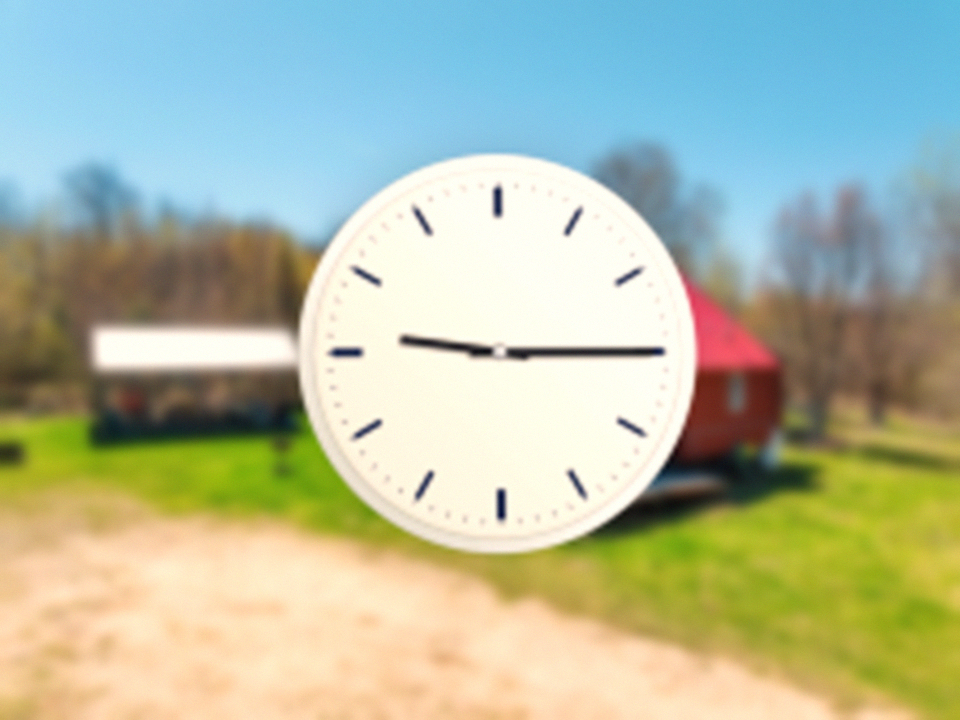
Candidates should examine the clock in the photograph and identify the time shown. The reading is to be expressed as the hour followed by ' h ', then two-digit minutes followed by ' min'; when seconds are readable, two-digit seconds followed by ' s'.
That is 9 h 15 min
